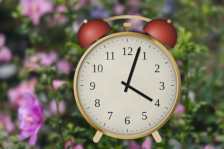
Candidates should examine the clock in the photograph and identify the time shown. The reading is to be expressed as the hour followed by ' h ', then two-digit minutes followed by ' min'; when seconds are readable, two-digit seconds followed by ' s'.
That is 4 h 03 min
